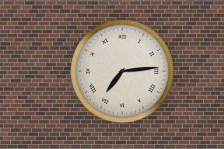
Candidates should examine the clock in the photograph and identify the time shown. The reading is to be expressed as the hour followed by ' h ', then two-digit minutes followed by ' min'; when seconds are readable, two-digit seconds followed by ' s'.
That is 7 h 14 min
